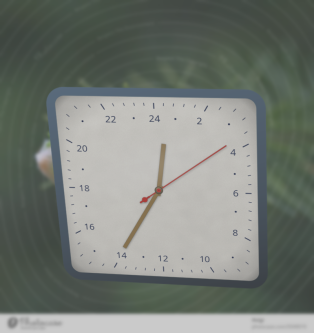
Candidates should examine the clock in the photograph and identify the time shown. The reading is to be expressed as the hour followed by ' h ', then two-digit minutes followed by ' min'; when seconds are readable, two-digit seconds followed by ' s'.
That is 0 h 35 min 09 s
